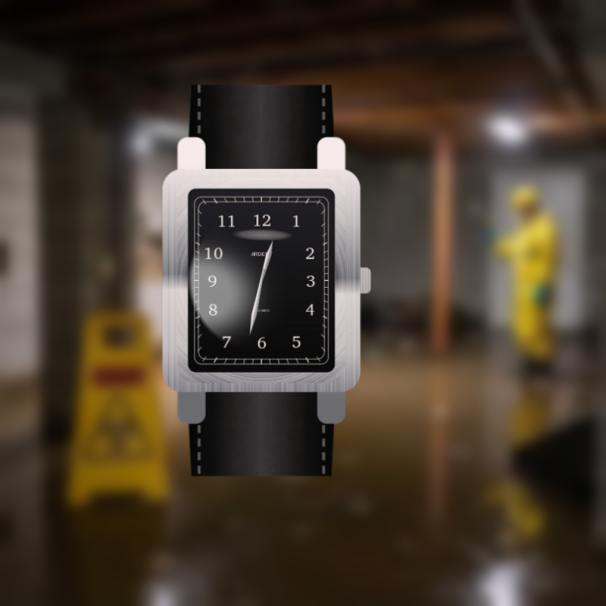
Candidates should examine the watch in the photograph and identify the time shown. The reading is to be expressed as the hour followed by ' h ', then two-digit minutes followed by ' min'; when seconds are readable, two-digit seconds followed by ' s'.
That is 12 h 32 min
